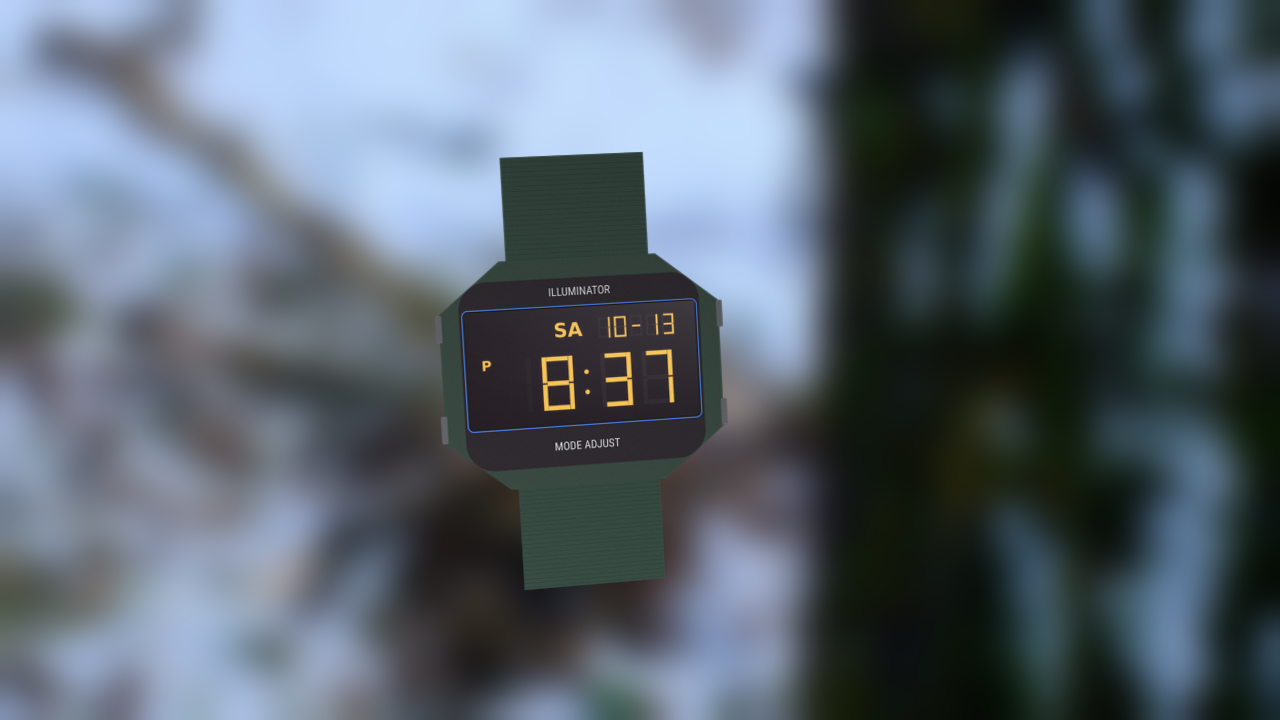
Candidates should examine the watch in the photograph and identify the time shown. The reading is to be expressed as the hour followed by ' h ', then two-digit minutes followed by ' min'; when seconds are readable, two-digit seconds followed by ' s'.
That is 8 h 37 min
